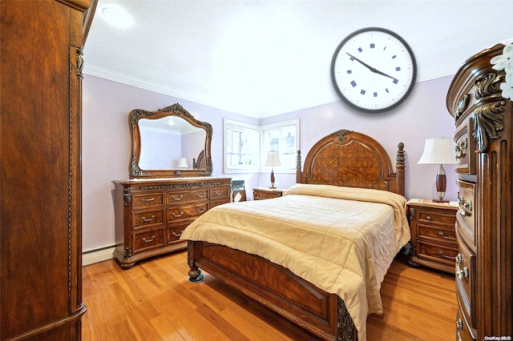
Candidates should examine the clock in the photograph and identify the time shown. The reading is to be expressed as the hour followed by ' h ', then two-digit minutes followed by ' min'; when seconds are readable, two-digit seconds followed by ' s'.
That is 3 h 51 min
